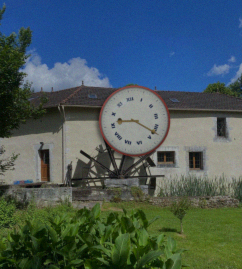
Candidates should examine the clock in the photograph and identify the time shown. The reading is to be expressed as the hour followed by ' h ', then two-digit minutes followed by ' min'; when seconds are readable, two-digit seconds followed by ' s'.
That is 9 h 22 min
